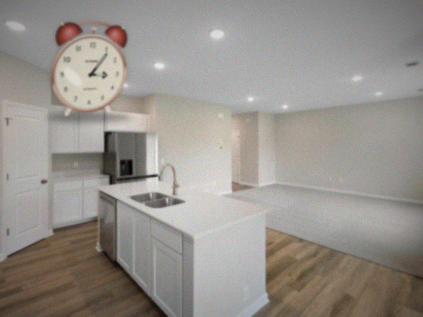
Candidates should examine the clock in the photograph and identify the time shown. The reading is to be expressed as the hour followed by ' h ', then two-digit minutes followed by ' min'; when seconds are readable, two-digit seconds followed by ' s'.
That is 3 h 06 min
